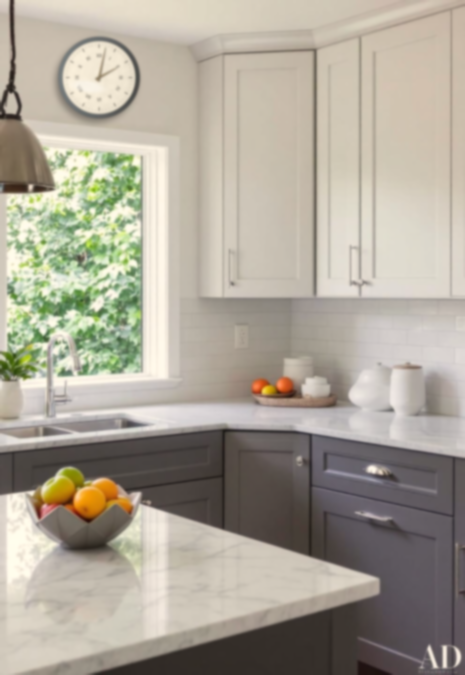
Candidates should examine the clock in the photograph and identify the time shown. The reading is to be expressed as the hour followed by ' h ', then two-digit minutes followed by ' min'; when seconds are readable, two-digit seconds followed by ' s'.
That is 2 h 02 min
